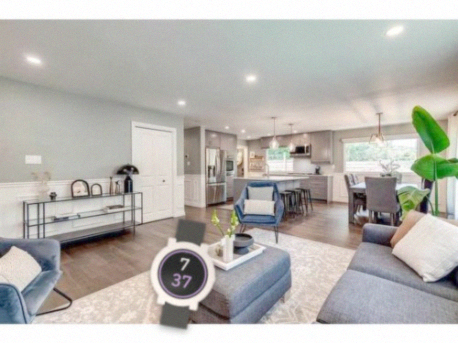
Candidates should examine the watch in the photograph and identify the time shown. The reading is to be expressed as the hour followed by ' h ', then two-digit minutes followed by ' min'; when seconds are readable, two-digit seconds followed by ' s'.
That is 7 h 37 min
